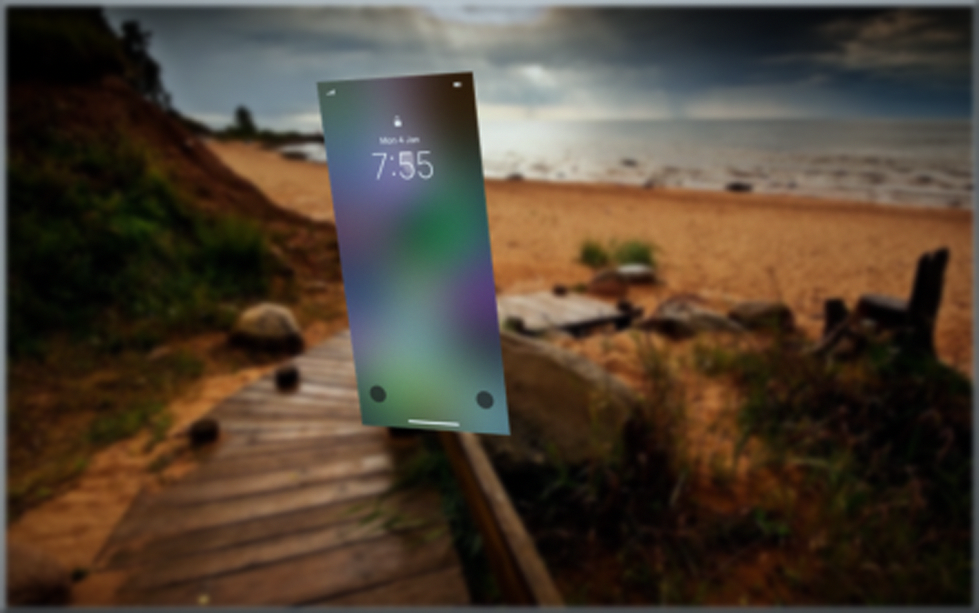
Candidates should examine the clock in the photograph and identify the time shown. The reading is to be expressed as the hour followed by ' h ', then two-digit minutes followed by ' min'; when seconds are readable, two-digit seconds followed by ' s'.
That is 7 h 55 min
